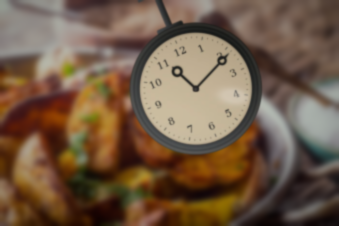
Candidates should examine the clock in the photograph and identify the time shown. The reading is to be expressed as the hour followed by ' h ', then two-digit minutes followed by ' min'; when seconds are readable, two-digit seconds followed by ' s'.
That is 11 h 11 min
